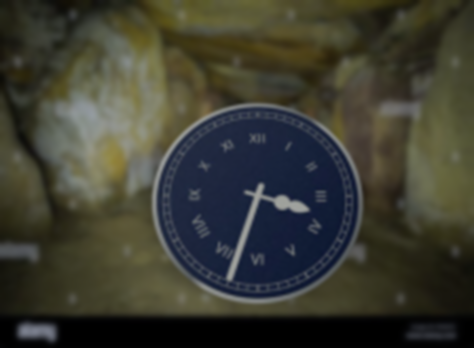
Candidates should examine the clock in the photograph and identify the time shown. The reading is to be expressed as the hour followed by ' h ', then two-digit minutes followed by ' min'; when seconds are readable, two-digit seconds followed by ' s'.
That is 3 h 33 min
